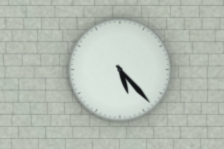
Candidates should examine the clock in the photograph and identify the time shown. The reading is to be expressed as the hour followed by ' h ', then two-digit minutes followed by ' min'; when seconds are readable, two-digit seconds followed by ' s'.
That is 5 h 23 min
